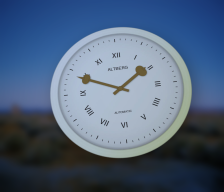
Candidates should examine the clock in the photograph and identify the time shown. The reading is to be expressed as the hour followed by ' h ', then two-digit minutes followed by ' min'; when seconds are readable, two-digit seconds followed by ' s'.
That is 1 h 49 min
